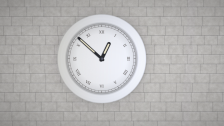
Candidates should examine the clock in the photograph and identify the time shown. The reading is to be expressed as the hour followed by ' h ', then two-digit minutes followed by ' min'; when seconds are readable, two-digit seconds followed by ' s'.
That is 12 h 52 min
